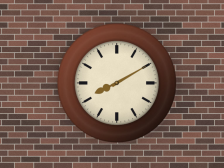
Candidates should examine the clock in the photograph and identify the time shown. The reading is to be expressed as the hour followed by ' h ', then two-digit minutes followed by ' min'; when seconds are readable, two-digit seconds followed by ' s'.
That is 8 h 10 min
